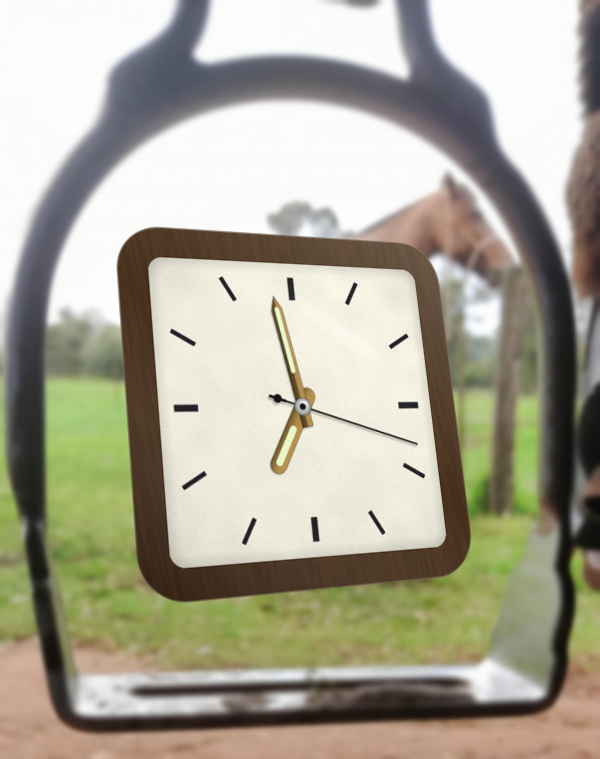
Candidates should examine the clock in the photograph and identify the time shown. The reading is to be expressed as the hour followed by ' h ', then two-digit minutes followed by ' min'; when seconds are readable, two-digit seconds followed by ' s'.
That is 6 h 58 min 18 s
